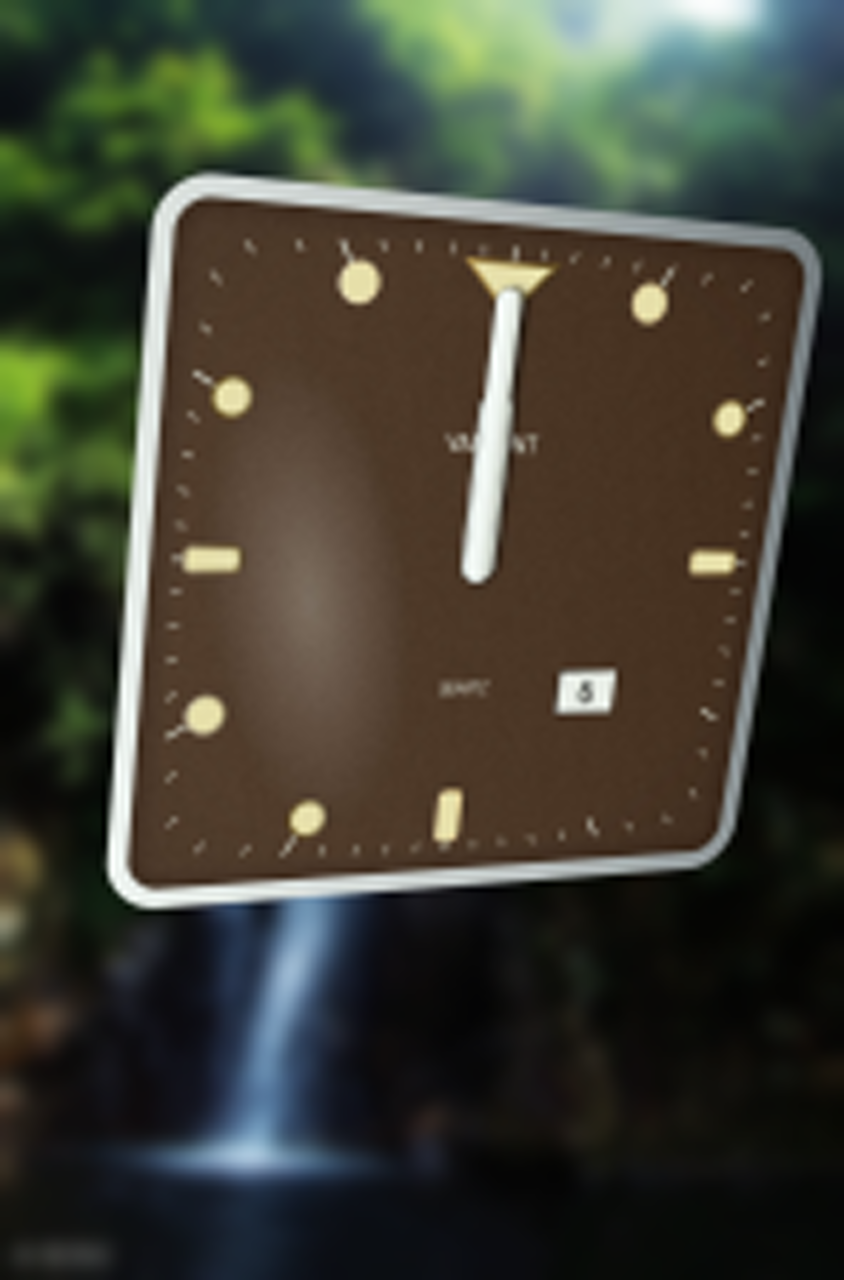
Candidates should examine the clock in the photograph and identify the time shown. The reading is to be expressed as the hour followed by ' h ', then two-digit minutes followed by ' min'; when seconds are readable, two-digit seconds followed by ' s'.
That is 12 h 00 min
